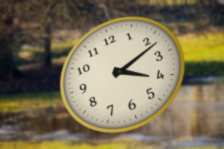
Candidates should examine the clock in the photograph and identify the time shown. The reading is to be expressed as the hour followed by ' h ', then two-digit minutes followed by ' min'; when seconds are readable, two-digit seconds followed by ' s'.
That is 4 h 12 min
